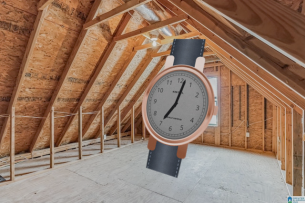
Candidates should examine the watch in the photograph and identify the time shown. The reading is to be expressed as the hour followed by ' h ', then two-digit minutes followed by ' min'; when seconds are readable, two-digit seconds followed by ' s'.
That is 7 h 02 min
